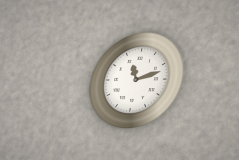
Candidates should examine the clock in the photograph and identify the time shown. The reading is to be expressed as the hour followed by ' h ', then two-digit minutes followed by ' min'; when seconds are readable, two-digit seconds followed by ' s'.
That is 11 h 12 min
